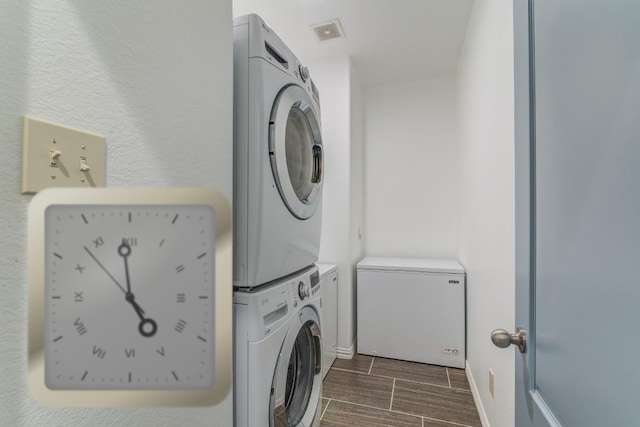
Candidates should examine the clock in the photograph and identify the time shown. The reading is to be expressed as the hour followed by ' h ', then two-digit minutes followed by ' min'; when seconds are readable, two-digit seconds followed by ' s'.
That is 4 h 58 min 53 s
